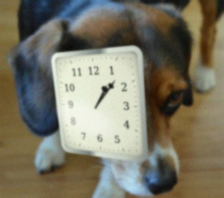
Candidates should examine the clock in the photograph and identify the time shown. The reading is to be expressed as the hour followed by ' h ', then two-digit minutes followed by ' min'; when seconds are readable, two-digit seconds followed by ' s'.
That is 1 h 07 min
